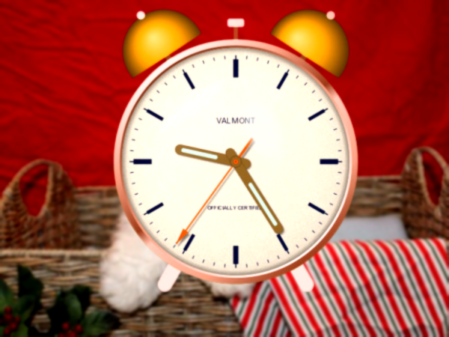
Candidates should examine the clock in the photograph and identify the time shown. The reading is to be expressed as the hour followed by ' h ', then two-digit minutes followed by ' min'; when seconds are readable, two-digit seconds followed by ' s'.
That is 9 h 24 min 36 s
